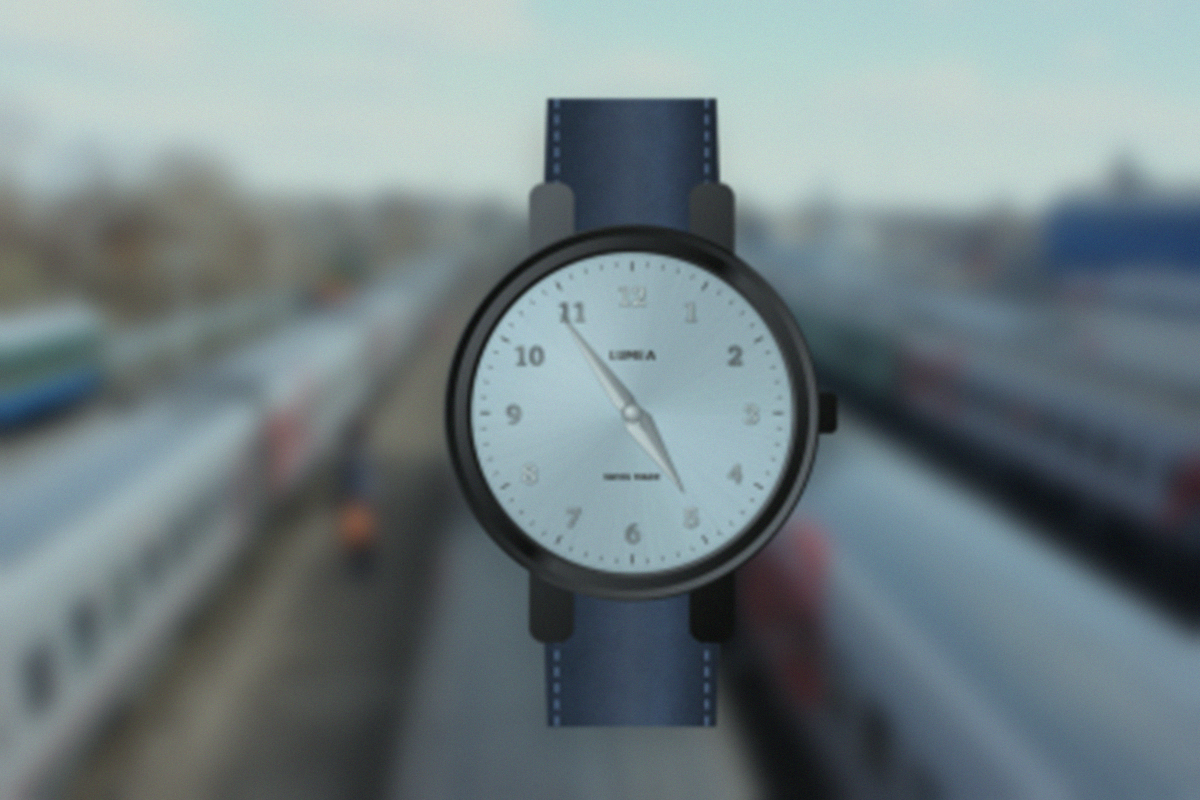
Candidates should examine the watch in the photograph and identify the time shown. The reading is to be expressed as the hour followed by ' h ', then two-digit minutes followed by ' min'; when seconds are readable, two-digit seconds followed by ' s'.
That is 4 h 54 min
